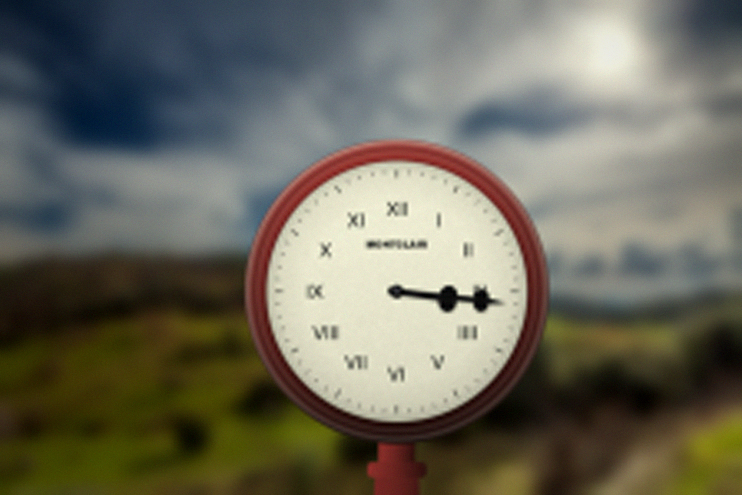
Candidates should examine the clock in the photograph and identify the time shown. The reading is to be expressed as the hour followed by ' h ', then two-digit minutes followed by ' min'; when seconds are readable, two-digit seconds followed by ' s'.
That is 3 h 16 min
